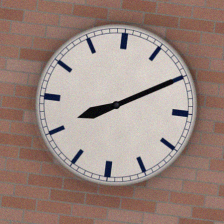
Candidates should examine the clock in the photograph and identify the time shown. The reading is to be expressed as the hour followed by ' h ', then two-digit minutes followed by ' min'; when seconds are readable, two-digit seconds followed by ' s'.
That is 8 h 10 min
